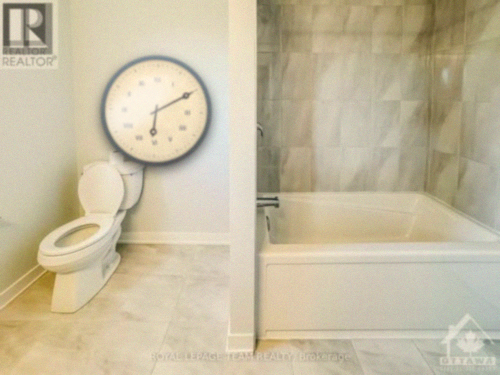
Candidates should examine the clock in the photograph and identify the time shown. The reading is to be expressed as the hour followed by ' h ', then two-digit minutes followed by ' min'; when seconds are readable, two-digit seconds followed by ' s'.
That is 6 h 10 min
